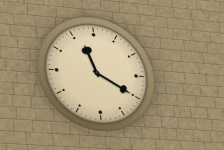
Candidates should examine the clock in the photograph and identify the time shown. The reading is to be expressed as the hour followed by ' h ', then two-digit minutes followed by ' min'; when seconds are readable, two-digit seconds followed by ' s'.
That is 11 h 20 min
